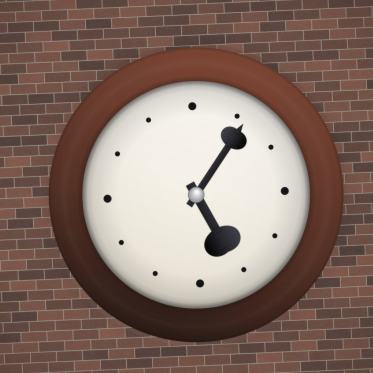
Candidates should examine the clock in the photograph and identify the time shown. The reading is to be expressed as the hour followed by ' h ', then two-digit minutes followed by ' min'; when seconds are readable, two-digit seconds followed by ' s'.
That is 5 h 06 min
